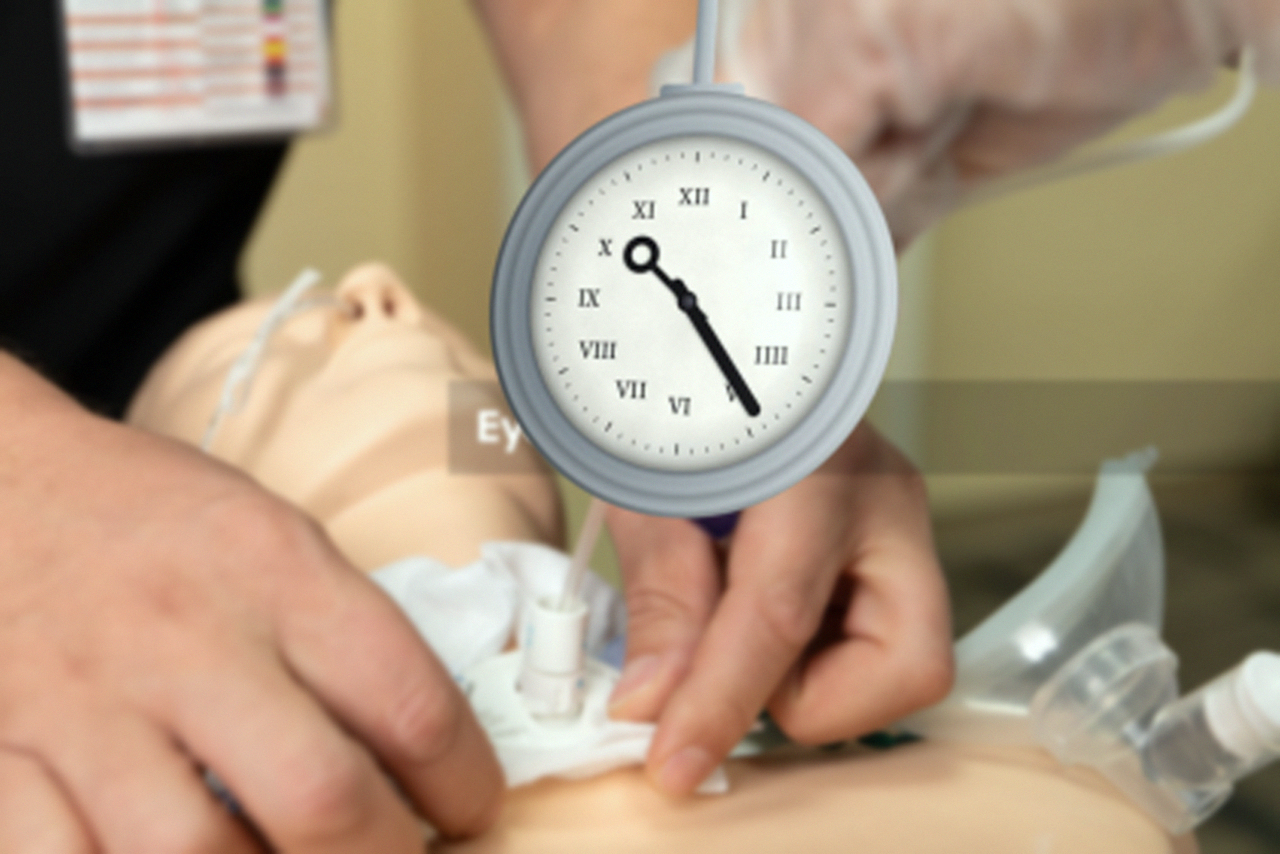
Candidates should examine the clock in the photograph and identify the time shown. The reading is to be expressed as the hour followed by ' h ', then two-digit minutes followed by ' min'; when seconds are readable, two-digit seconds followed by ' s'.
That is 10 h 24 min
